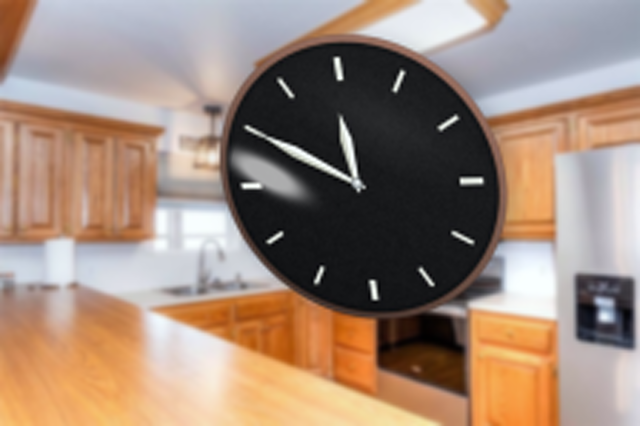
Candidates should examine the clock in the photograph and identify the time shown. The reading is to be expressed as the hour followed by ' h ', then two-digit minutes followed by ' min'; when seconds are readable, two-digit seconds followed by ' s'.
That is 11 h 50 min
